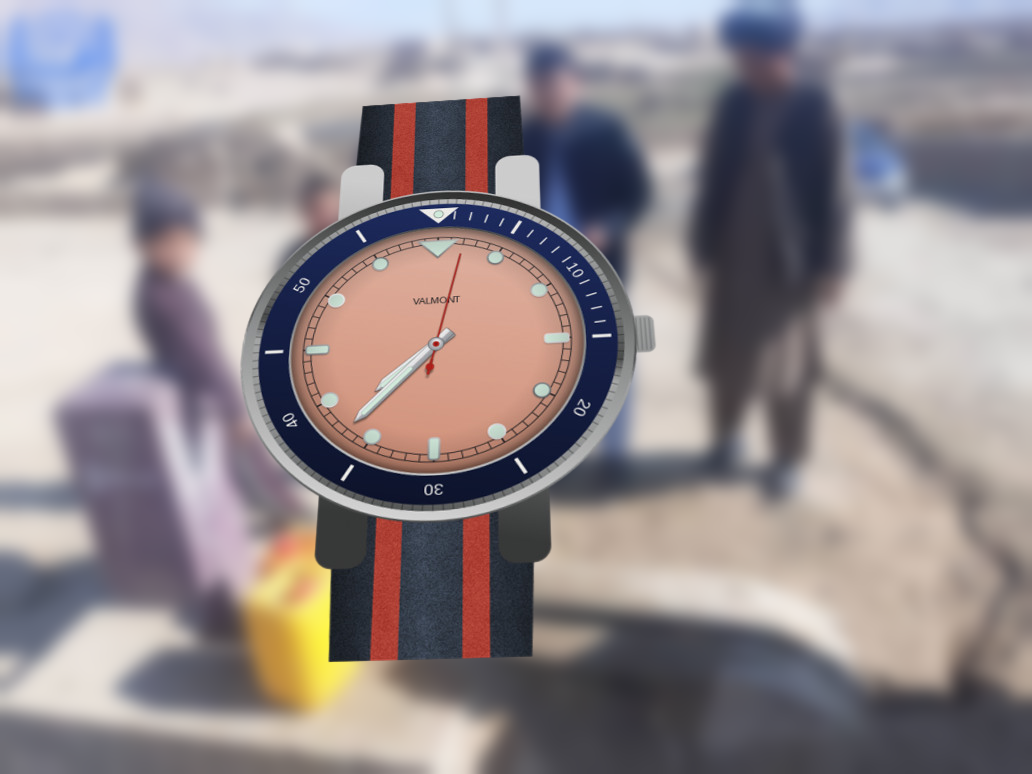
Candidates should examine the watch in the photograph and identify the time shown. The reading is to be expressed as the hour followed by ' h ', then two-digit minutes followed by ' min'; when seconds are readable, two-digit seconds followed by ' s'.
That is 7 h 37 min 02 s
